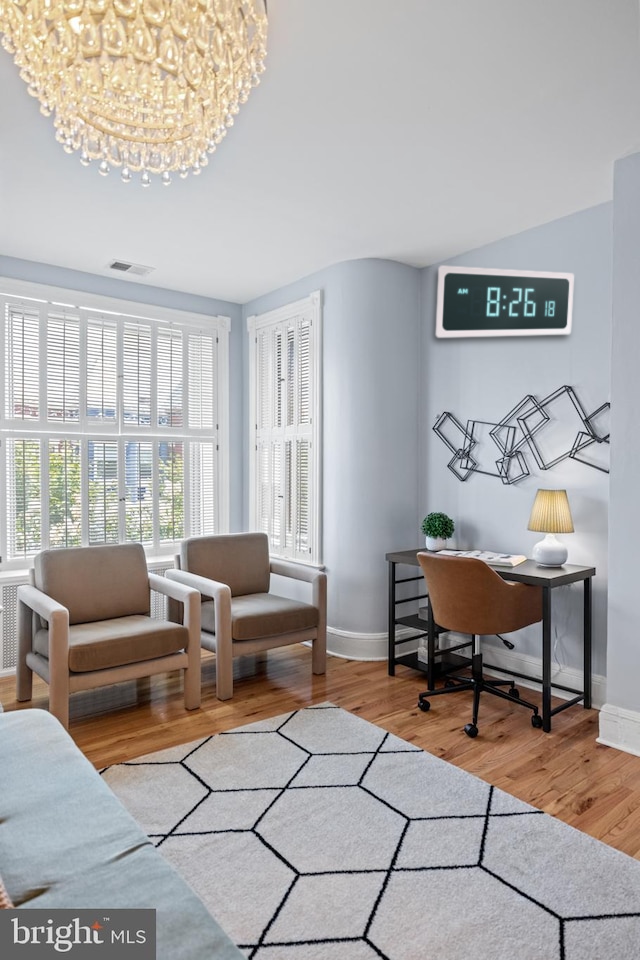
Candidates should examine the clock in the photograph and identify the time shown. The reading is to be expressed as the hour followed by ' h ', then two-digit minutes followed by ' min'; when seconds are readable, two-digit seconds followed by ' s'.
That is 8 h 26 min 18 s
